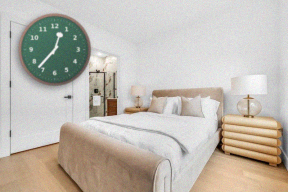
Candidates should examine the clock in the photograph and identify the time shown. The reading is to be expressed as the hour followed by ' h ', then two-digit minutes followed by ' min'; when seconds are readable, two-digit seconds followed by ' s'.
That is 12 h 37 min
